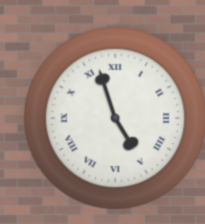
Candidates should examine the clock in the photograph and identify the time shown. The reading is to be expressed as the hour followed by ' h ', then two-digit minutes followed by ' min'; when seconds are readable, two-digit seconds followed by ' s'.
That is 4 h 57 min
